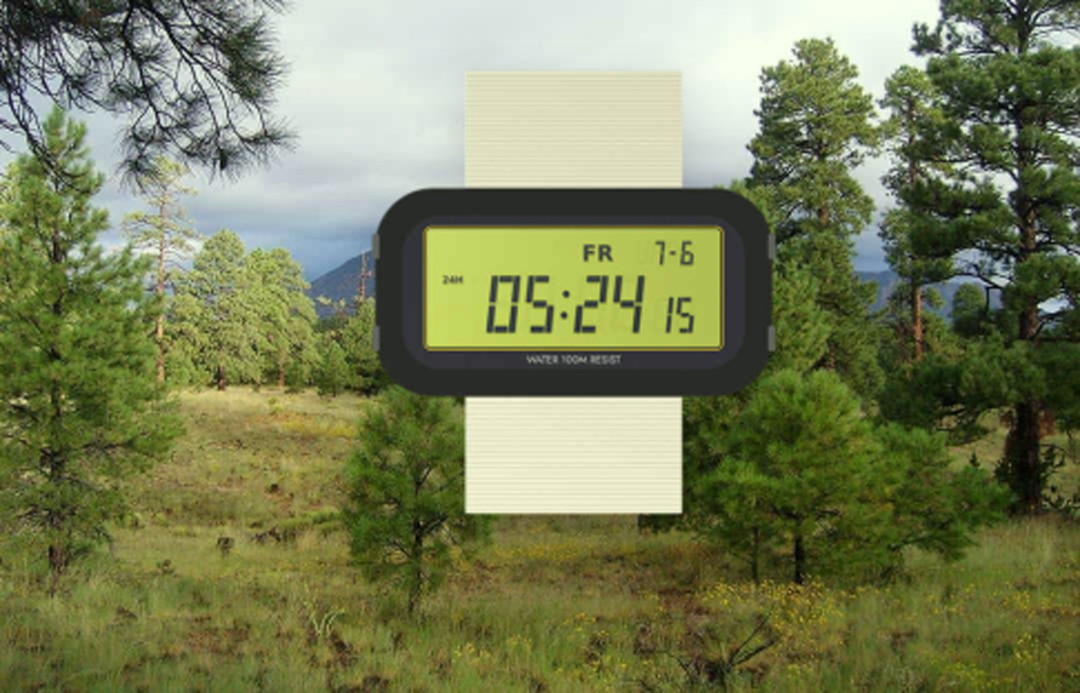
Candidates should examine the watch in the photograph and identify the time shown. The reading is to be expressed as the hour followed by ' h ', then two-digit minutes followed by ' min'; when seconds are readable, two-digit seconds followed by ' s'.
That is 5 h 24 min 15 s
